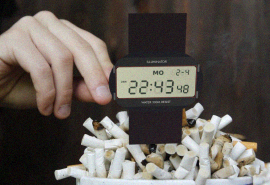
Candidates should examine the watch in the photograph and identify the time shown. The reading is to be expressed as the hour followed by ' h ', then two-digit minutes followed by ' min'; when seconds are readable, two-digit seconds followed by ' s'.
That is 22 h 43 min 48 s
